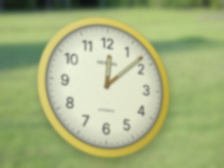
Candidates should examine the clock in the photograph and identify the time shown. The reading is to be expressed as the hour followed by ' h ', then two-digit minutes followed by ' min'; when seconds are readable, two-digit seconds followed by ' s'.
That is 12 h 08 min
